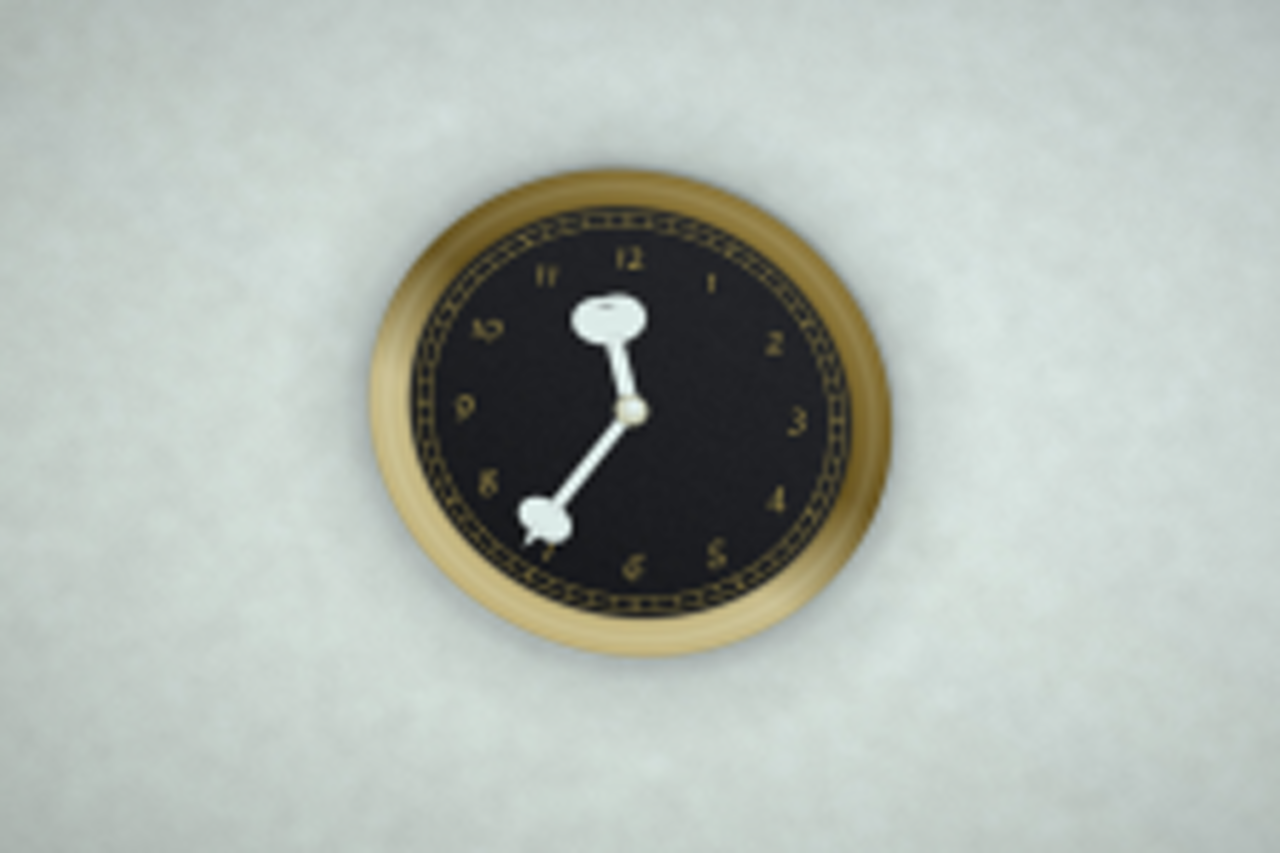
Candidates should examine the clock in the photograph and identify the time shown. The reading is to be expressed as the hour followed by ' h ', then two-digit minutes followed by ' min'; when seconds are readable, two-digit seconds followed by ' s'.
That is 11 h 36 min
